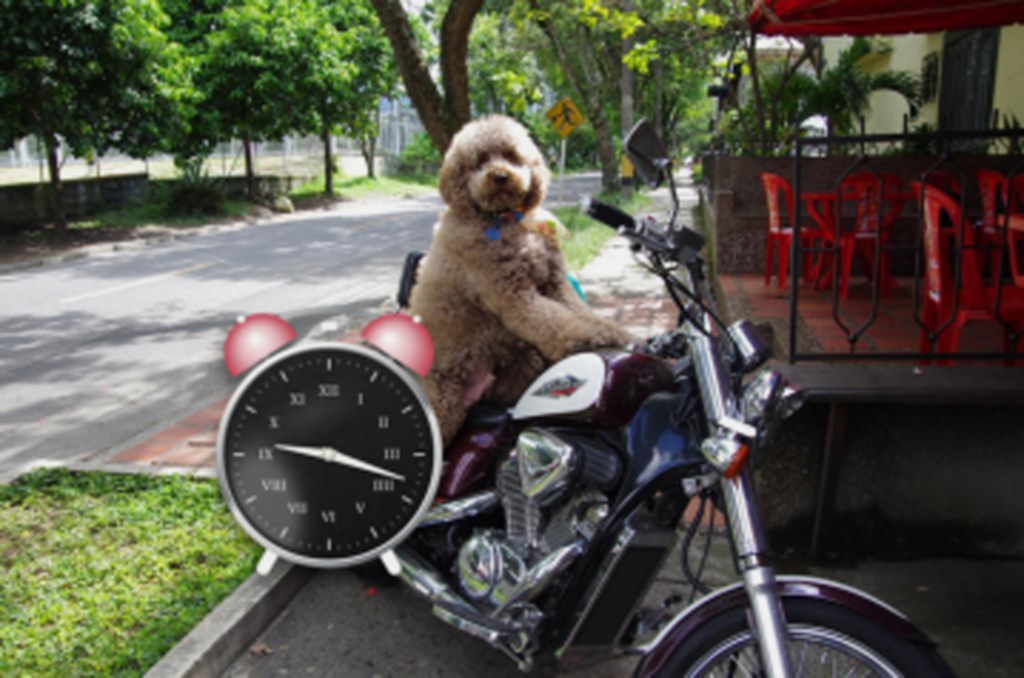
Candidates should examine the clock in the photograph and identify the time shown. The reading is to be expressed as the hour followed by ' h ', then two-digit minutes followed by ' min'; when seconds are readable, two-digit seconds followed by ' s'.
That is 9 h 18 min
